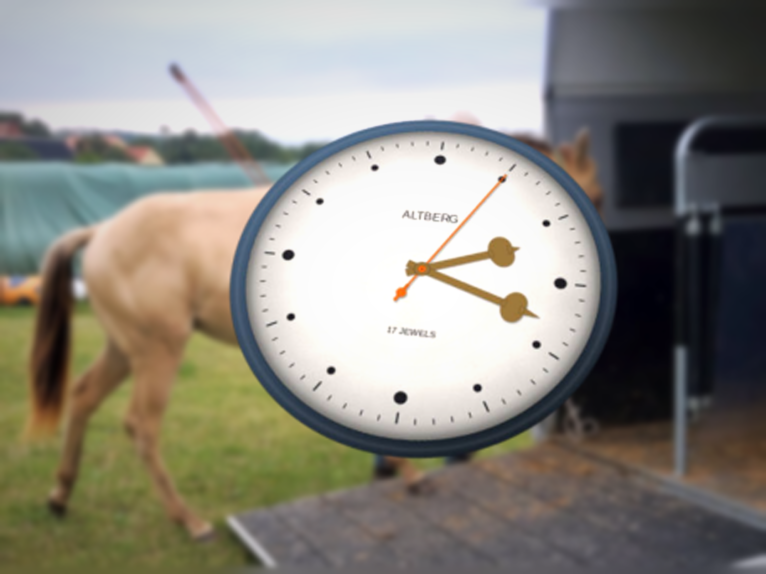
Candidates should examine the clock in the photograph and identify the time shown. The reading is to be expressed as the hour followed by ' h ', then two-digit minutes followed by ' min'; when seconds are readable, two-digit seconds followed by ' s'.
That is 2 h 18 min 05 s
